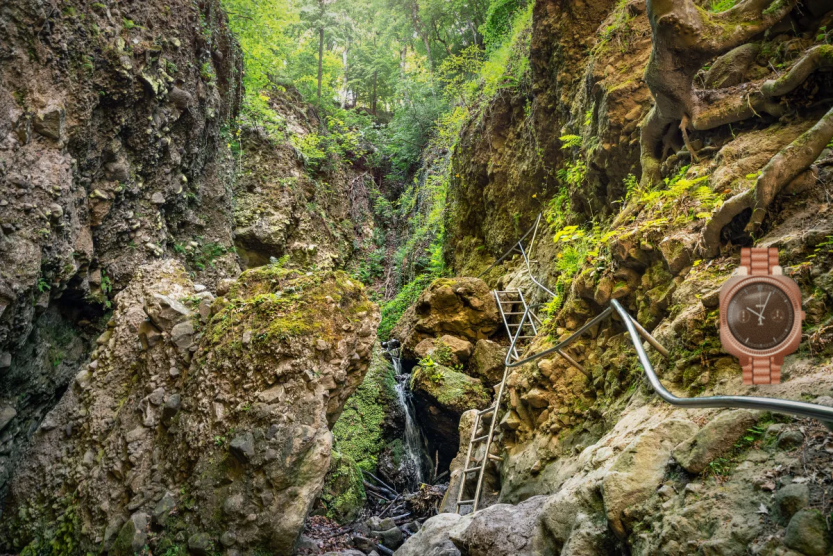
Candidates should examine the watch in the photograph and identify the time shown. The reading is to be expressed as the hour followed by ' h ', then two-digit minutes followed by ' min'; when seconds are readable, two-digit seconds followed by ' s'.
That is 10 h 04 min
